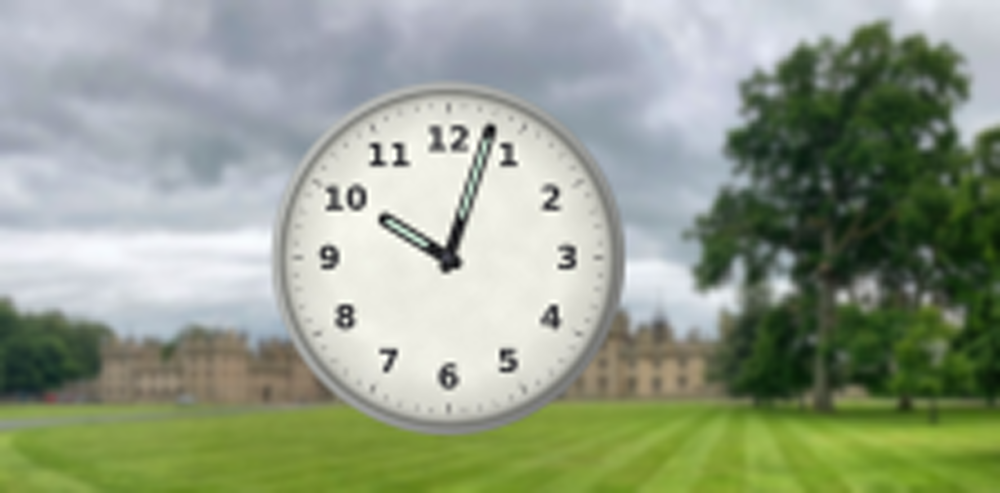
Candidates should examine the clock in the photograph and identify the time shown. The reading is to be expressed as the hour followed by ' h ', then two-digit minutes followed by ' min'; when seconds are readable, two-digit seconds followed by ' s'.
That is 10 h 03 min
